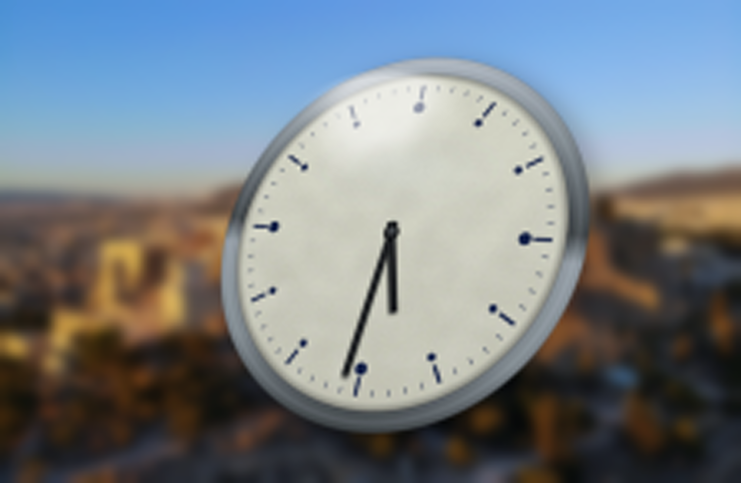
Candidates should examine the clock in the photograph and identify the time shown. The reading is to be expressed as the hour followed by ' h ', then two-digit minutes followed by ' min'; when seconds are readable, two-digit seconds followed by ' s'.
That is 5 h 31 min
